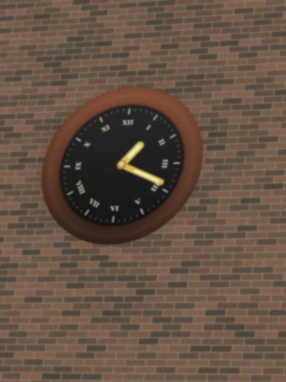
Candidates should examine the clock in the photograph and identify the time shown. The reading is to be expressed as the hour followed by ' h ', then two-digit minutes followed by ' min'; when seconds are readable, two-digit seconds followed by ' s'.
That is 1 h 19 min
